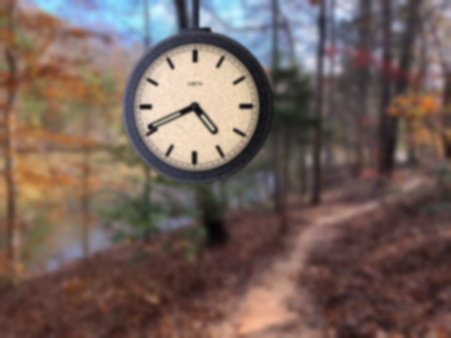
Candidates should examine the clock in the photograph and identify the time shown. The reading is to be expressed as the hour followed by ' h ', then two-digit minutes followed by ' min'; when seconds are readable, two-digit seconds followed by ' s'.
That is 4 h 41 min
